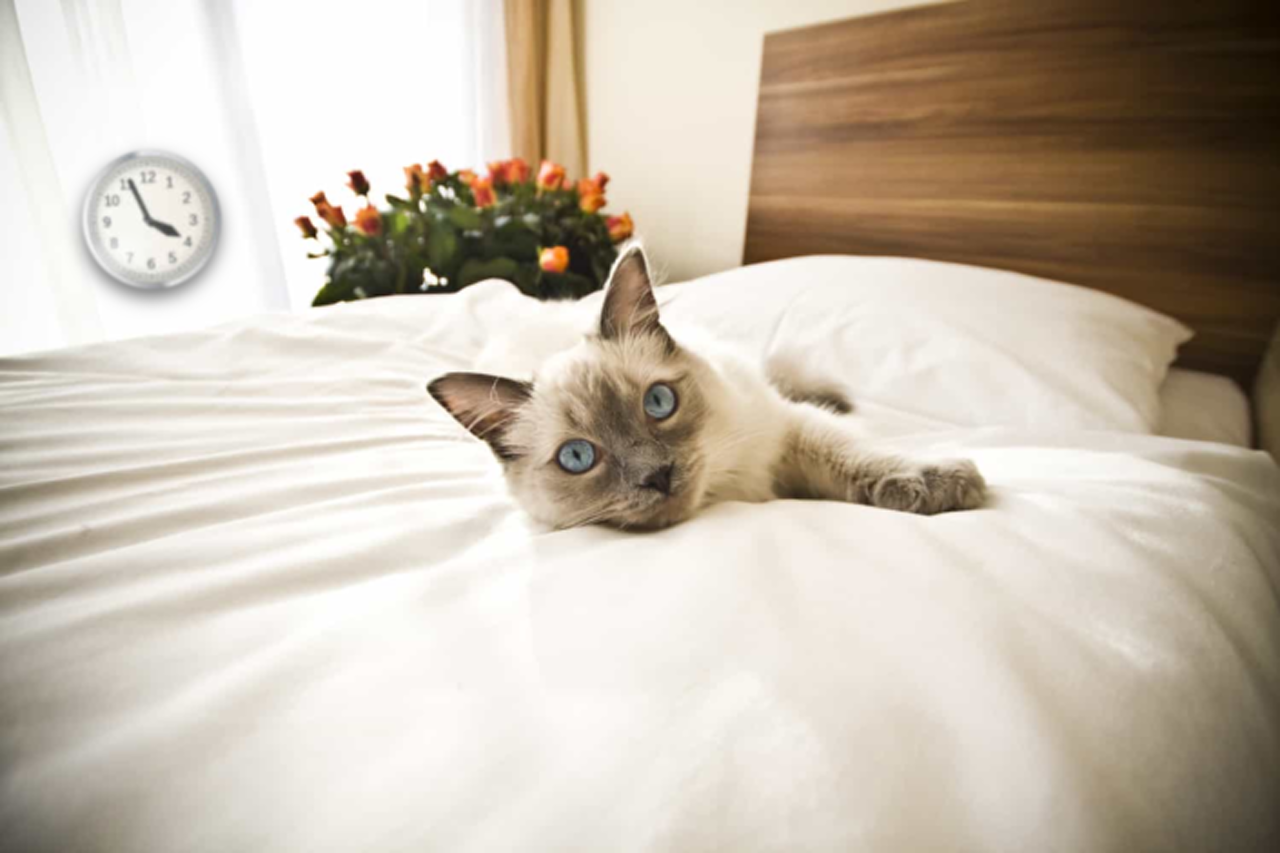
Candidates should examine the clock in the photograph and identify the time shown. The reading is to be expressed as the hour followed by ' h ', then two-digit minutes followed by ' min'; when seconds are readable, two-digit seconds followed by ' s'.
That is 3 h 56 min
